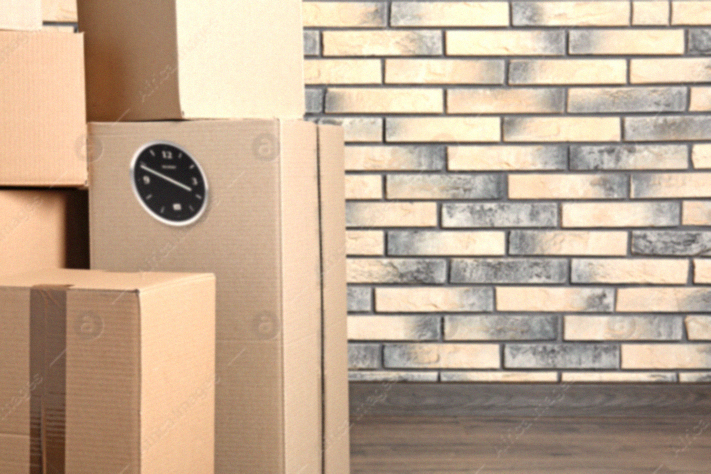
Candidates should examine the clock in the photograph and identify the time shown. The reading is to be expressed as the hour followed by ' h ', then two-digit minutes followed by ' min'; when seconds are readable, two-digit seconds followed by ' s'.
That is 3 h 49 min
